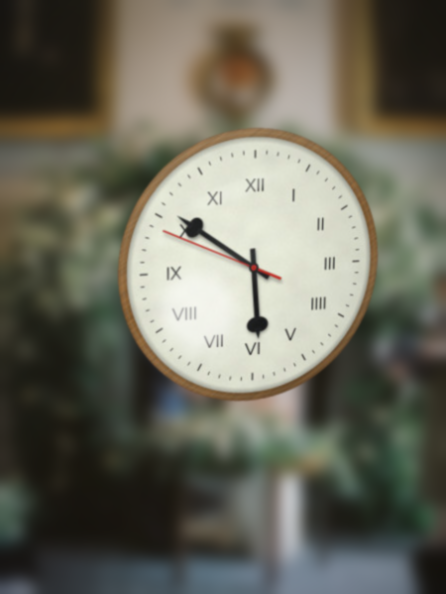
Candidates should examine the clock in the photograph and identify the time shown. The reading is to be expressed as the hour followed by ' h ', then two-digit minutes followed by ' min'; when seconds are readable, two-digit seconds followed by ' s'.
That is 5 h 50 min 49 s
